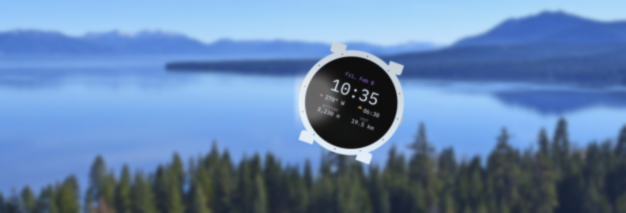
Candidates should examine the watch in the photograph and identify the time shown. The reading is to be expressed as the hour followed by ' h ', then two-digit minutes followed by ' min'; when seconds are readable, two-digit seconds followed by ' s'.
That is 10 h 35 min
